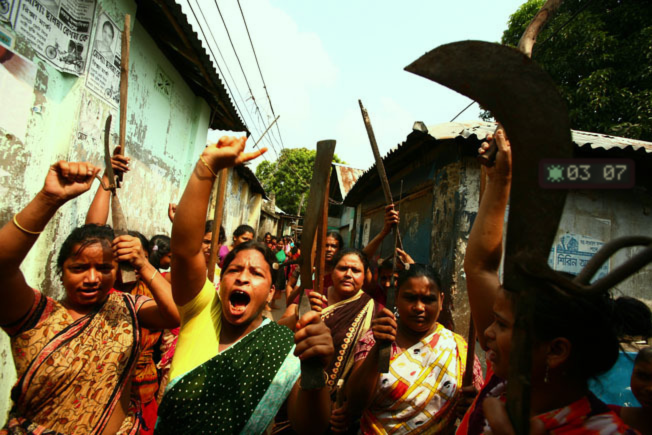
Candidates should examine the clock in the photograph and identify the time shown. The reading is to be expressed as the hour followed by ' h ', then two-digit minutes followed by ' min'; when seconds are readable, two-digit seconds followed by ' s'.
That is 3 h 07 min
